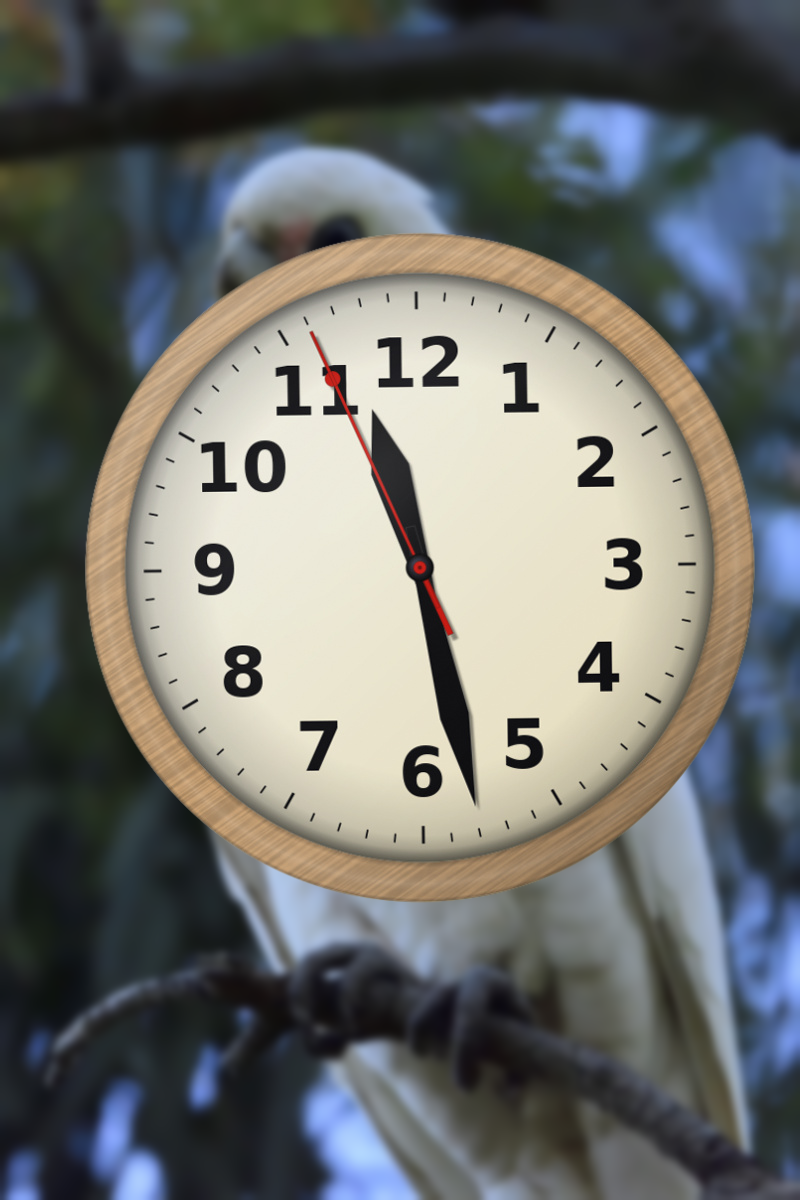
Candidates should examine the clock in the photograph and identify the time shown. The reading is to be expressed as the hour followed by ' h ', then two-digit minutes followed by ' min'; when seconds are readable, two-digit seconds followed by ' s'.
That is 11 h 27 min 56 s
